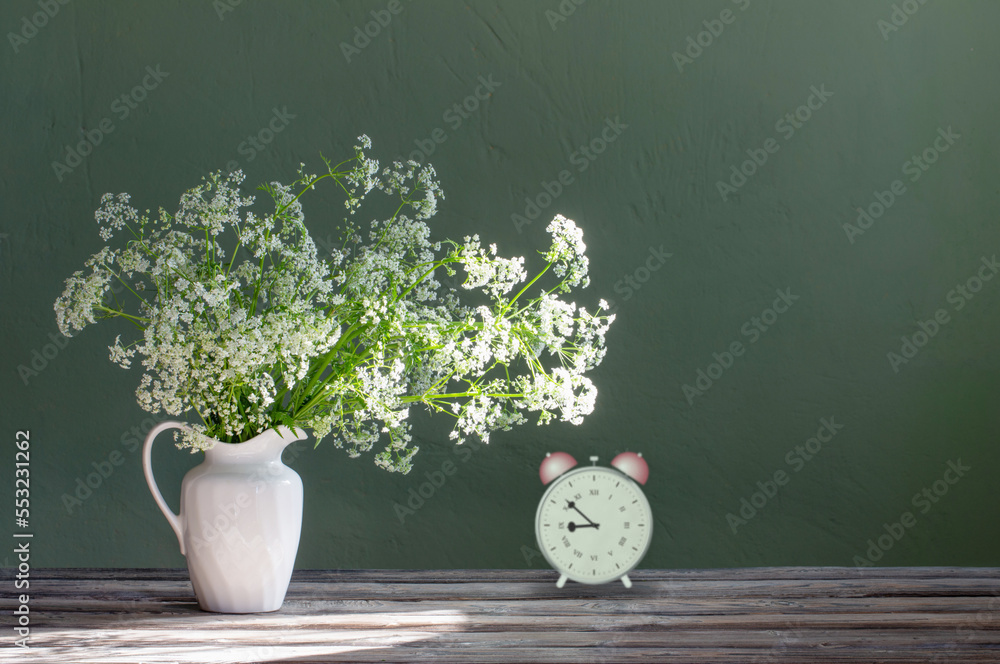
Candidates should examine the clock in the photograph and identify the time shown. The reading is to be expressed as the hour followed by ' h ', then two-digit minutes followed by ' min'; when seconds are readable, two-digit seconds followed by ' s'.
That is 8 h 52 min
